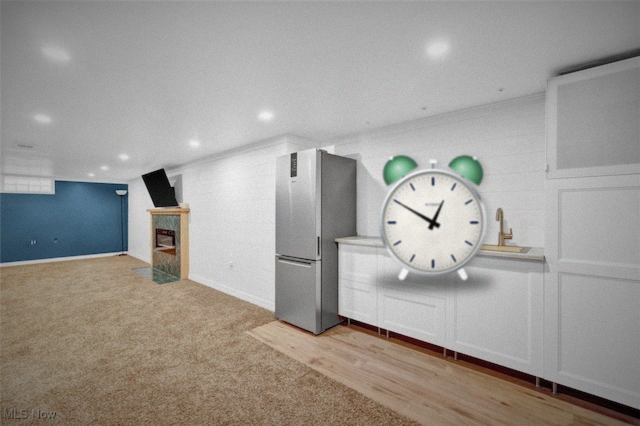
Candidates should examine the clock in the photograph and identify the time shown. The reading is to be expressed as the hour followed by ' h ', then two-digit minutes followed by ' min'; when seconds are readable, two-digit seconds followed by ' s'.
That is 12 h 50 min
